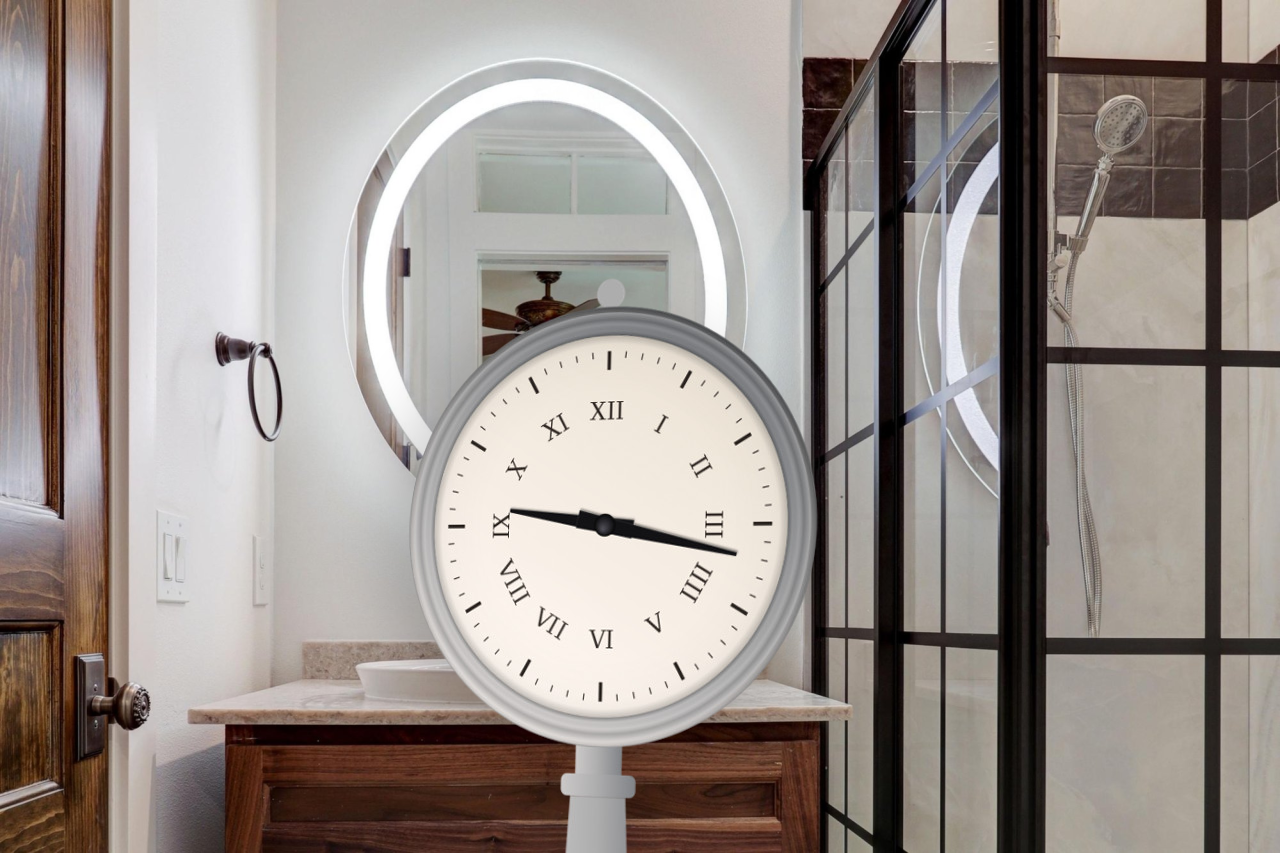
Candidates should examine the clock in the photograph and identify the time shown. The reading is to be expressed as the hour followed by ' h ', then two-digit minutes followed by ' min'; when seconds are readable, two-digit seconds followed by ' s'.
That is 9 h 17 min
